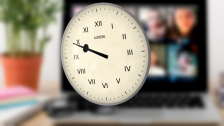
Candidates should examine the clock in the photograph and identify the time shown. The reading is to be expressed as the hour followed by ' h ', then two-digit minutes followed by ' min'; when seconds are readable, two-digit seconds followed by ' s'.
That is 9 h 49 min
